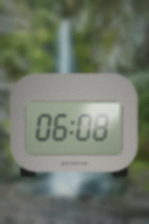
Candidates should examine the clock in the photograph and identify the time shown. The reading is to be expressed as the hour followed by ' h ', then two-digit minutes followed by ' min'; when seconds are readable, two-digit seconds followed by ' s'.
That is 6 h 08 min
